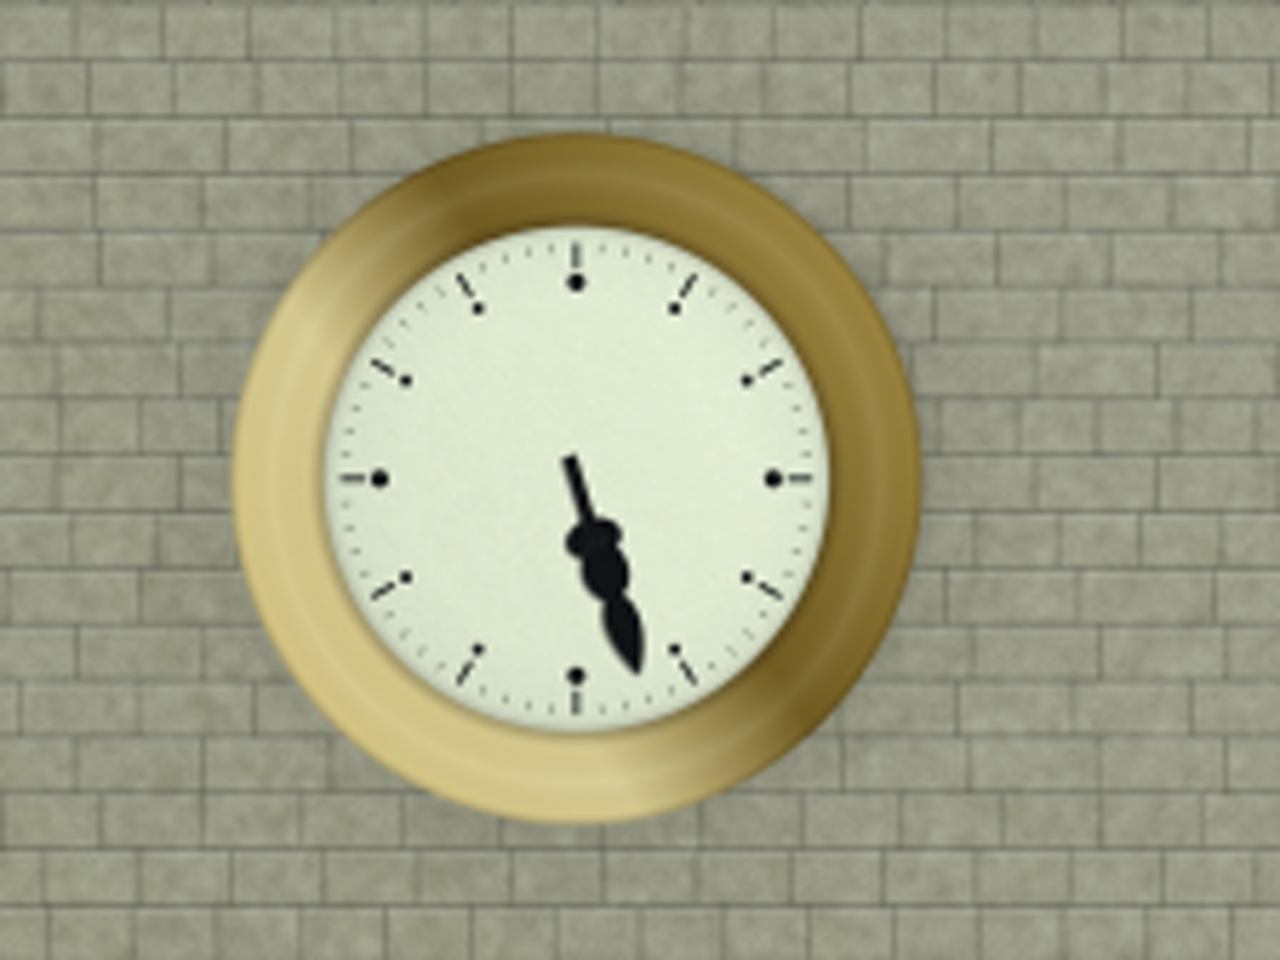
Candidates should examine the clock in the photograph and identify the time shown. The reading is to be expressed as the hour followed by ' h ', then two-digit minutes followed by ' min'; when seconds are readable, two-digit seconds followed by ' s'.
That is 5 h 27 min
